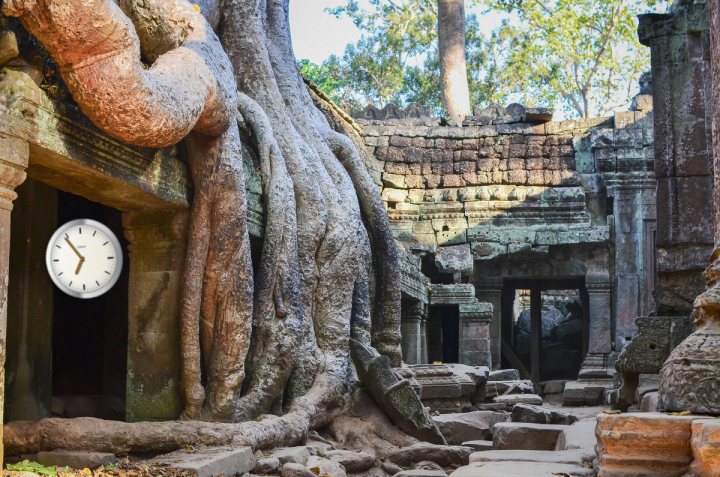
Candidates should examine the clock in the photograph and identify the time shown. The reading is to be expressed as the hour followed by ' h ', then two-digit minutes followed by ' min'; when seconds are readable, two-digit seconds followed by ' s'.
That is 6 h 54 min
